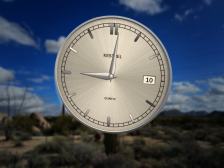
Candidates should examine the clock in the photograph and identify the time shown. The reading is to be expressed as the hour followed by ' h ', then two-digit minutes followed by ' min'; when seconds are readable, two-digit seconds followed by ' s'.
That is 9 h 01 min
